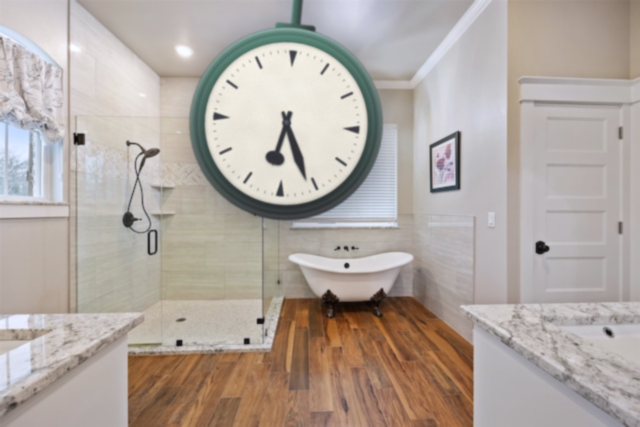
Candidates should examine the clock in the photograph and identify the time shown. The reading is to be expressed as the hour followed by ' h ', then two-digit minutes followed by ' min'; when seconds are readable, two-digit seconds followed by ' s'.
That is 6 h 26 min
